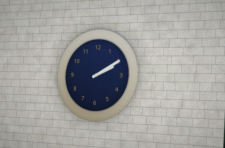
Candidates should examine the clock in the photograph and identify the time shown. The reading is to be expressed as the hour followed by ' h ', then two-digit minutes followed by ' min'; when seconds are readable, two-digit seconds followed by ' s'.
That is 2 h 10 min
